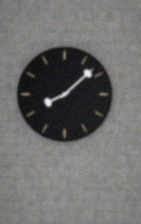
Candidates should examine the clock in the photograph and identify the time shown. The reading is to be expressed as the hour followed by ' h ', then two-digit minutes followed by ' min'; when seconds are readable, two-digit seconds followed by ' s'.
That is 8 h 08 min
